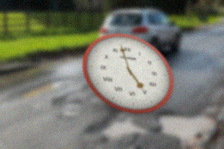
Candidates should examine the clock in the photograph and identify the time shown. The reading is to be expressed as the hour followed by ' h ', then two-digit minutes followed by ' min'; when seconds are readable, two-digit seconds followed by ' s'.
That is 4 h 58 min
